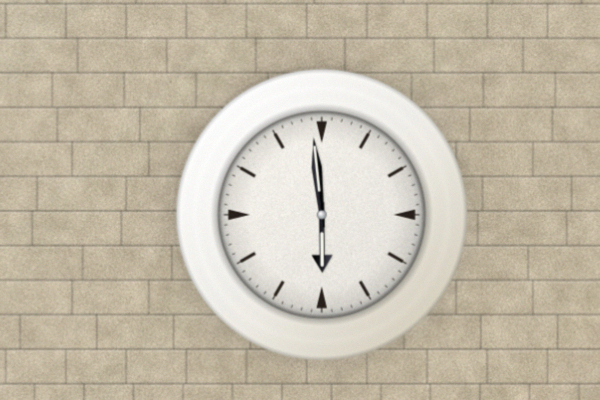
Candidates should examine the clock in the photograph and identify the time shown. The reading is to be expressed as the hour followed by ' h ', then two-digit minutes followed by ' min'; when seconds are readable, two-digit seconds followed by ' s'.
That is 5 h 59 min
